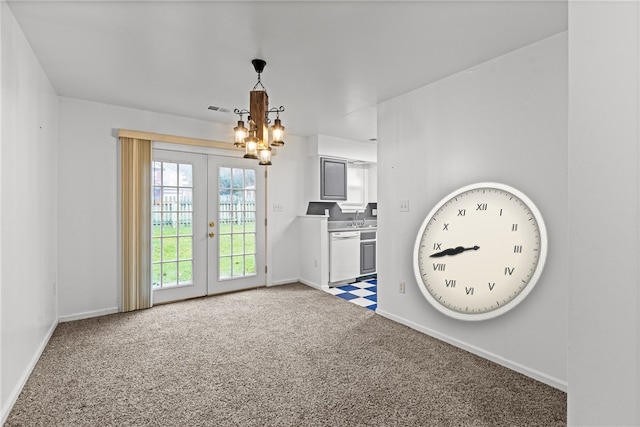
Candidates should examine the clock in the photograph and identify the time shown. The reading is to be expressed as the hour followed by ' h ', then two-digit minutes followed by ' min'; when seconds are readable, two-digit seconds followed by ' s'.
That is 8 h 43 min
